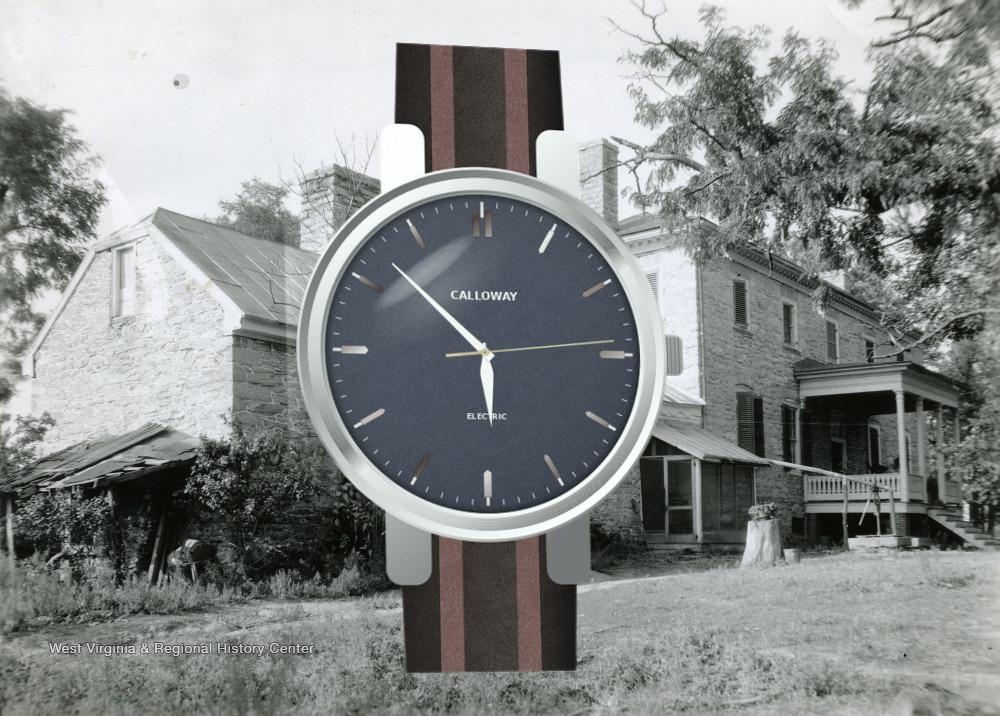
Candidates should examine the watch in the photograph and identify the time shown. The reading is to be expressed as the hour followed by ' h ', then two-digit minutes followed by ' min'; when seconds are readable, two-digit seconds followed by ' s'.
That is 5 h 52 min 14 s
